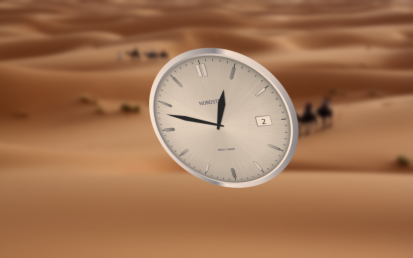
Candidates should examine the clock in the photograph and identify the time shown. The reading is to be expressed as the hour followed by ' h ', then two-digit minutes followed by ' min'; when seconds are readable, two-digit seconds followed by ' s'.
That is 12 h 48 min
